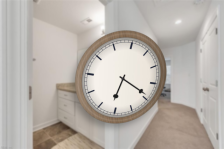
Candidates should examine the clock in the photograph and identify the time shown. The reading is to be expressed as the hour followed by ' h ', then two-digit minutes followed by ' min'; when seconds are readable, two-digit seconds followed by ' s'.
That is 6 h 19 min
